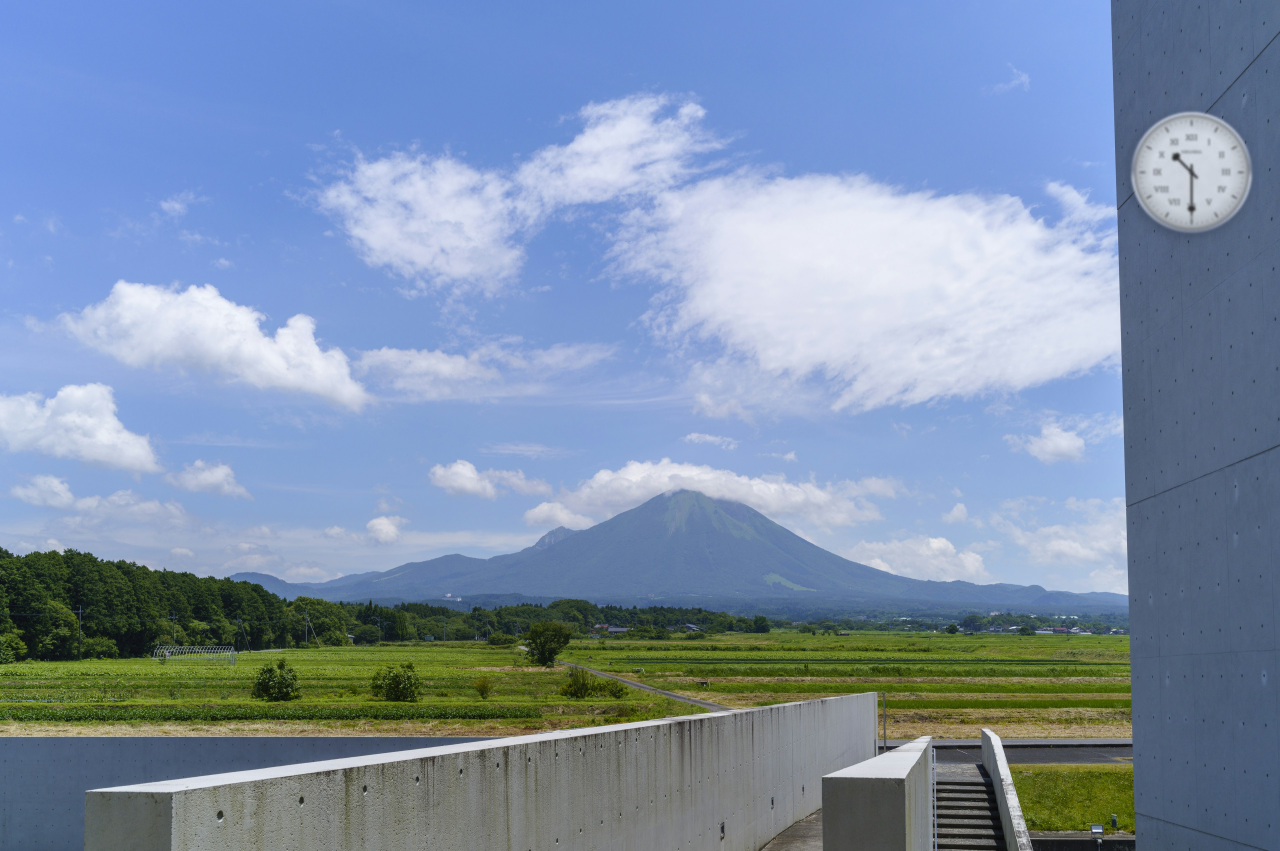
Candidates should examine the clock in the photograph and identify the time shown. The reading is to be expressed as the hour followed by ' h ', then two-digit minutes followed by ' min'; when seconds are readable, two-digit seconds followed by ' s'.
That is 10 h 30 min
